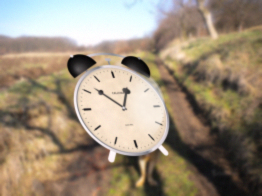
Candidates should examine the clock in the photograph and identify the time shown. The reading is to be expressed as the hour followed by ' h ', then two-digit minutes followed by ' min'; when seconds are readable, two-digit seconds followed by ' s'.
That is 12 h 52 min
